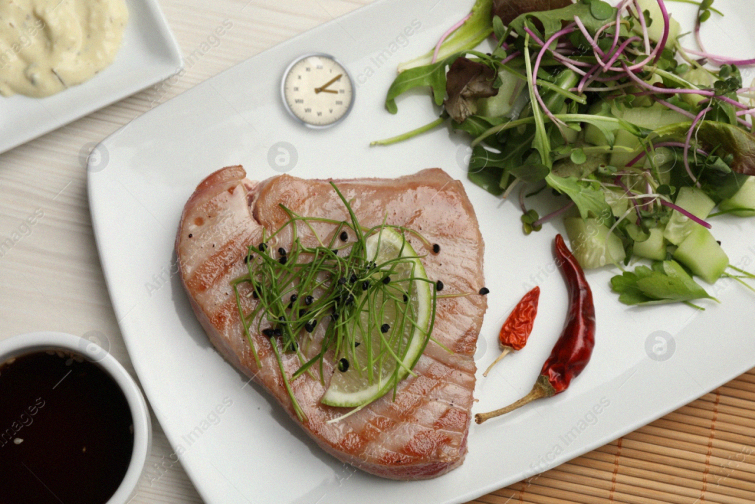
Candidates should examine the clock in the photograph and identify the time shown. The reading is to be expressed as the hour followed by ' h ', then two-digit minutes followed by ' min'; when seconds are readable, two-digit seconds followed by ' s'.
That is 3 h 09 min
